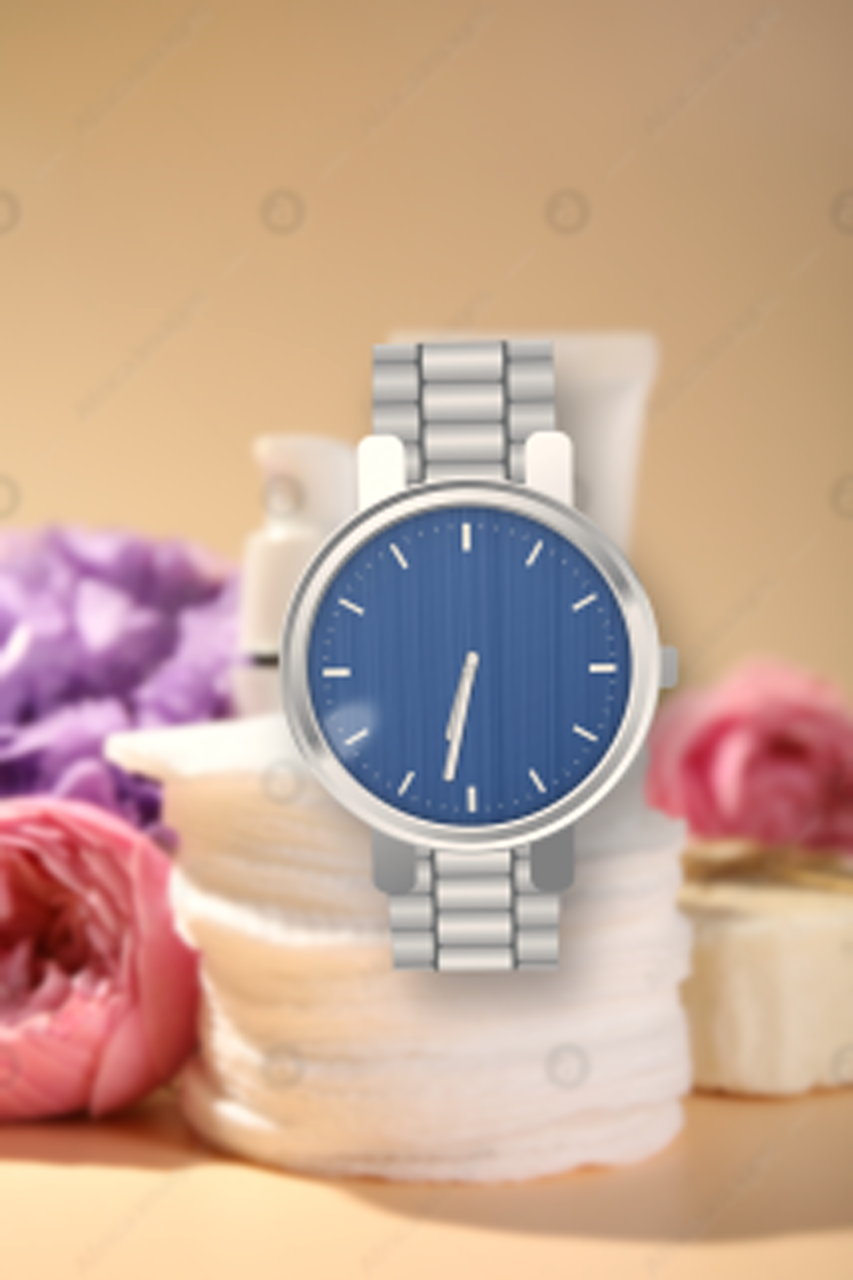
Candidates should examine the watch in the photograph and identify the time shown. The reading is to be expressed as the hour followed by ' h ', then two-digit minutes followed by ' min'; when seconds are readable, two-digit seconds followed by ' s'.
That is 6 h 32 min
